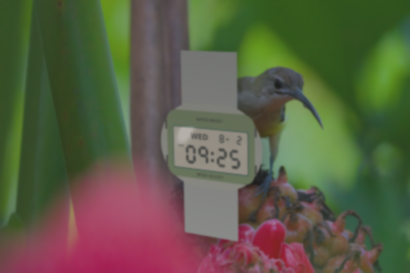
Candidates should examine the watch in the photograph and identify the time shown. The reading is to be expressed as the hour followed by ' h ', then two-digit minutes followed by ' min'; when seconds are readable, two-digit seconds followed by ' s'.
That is 9 h 25 min
